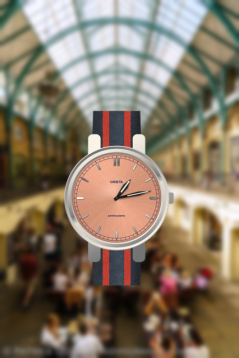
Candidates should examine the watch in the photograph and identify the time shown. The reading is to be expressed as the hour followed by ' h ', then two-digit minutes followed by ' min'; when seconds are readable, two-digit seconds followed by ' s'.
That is 1 h 13 min
